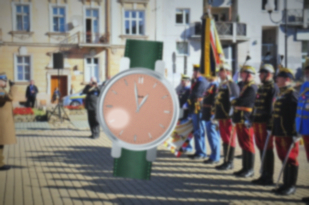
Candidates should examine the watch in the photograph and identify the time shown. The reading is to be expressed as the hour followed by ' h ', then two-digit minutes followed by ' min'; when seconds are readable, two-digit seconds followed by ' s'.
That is 12 h 58 min
